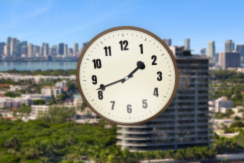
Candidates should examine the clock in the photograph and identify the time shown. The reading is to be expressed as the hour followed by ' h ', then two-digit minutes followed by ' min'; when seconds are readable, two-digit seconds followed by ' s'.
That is 1 h 42 min
